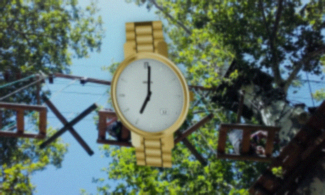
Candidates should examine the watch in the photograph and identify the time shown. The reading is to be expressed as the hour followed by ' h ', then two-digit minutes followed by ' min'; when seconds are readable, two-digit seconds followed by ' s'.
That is 7 h 01 min
